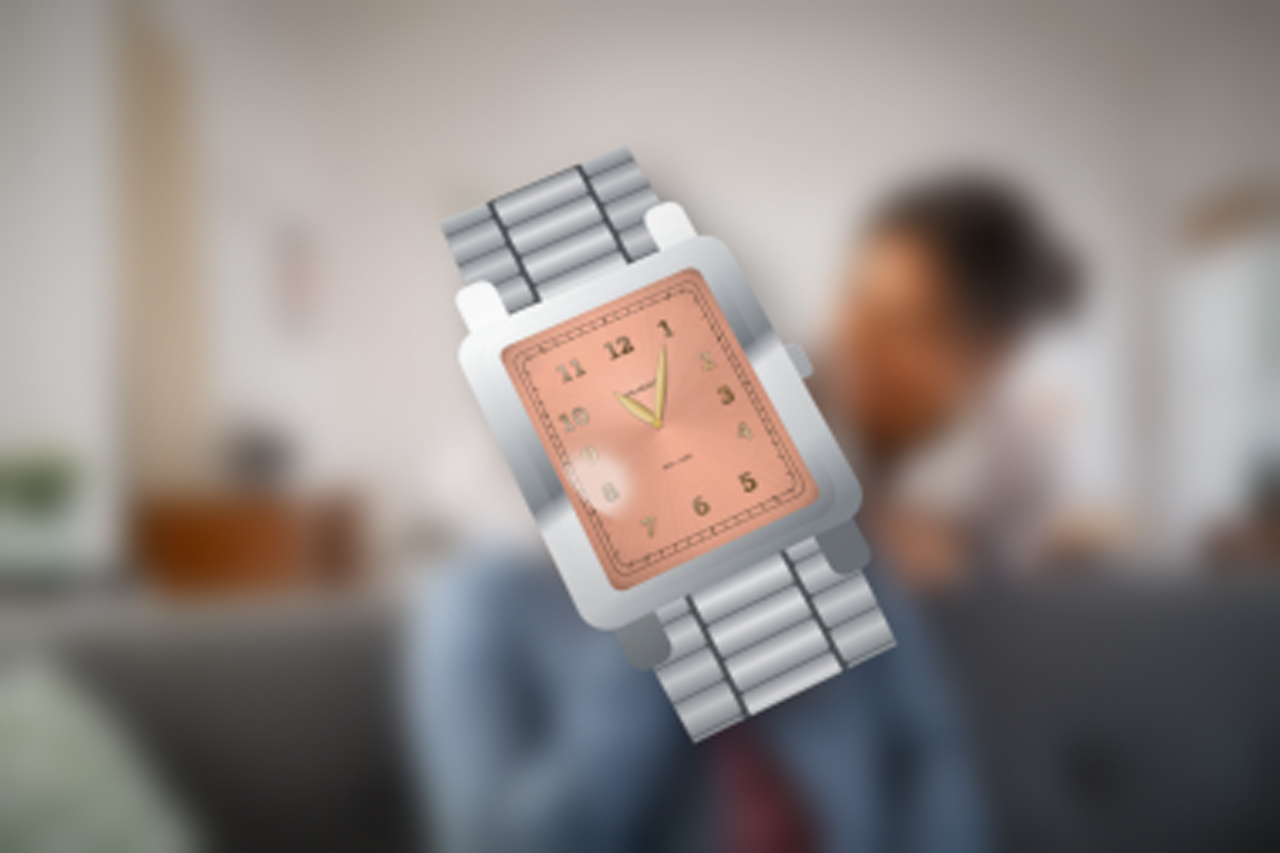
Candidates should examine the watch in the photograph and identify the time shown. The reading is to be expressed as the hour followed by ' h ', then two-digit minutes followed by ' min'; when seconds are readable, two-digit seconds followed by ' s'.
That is 11 h 05 min
